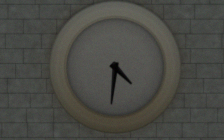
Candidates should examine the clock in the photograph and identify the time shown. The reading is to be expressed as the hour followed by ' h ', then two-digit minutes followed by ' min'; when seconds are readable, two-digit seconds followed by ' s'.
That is 4 h 31 min
